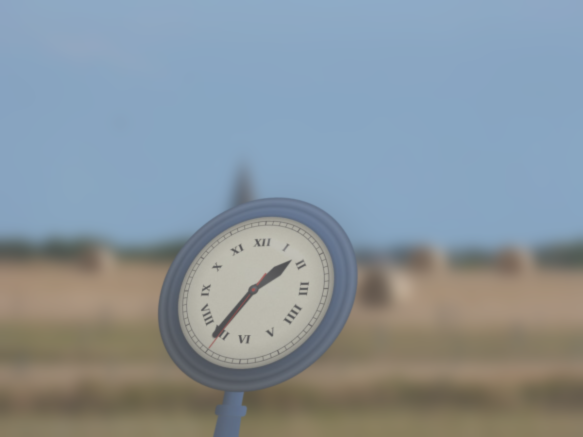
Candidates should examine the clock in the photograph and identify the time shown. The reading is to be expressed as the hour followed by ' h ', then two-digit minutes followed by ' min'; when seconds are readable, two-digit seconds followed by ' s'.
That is 1 h 35 min 35 s
